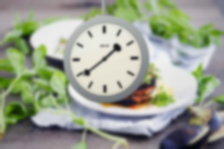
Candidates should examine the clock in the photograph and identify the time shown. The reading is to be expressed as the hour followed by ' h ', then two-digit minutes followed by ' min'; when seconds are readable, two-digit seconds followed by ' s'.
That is 1 h 39 min
